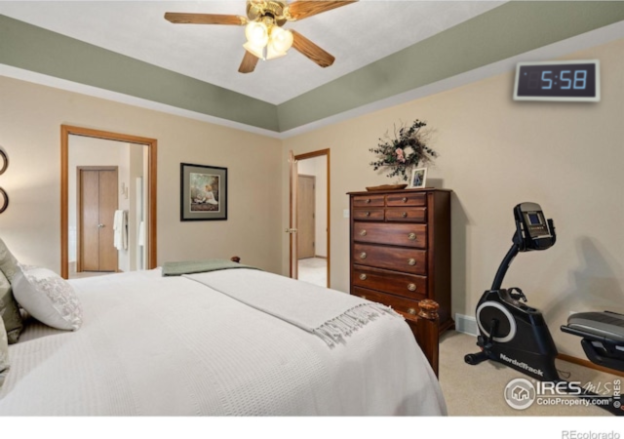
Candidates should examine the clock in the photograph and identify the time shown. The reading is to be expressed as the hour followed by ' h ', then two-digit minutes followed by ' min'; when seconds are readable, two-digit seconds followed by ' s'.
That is 5 h 58 min
